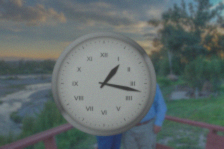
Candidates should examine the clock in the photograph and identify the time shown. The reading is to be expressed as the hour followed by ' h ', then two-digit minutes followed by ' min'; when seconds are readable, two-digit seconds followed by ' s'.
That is 1 h 17 min
